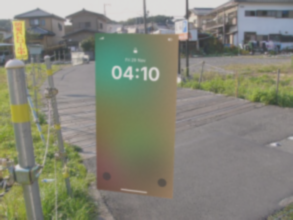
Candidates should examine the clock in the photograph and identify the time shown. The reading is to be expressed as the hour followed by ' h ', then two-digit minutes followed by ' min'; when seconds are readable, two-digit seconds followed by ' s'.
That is 4 h 10 min
